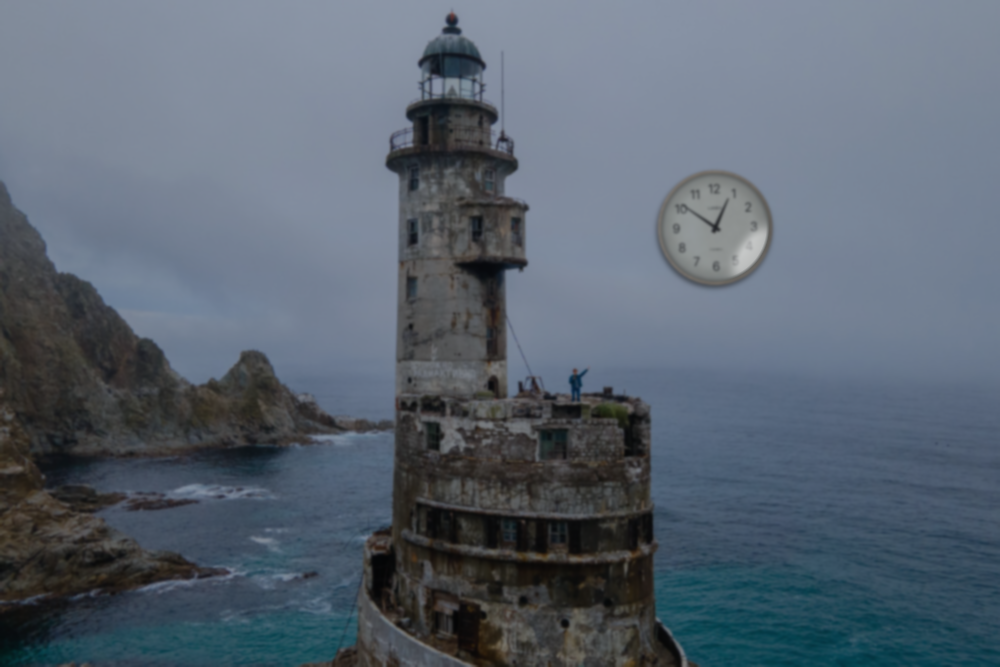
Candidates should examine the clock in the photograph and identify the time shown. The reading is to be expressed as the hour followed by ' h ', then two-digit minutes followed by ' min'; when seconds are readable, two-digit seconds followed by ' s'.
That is 12 h 51 min
